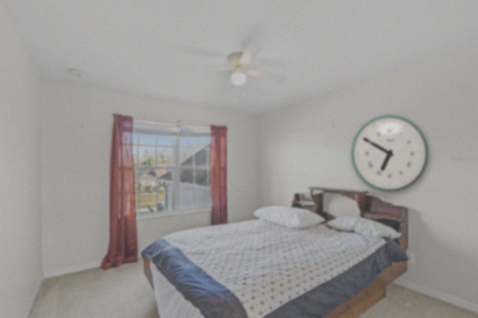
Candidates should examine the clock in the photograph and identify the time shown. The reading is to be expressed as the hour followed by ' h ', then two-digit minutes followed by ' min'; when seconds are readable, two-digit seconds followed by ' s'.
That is 6 h 50 min
